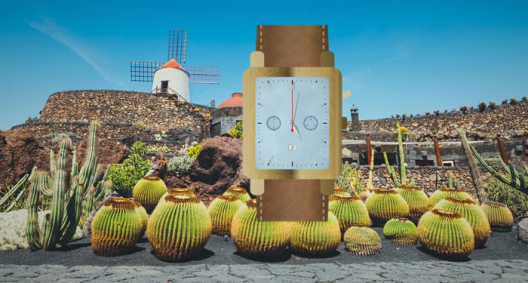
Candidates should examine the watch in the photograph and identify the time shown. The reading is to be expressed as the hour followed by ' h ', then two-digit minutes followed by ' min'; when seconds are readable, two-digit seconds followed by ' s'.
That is 5 h 02 min
